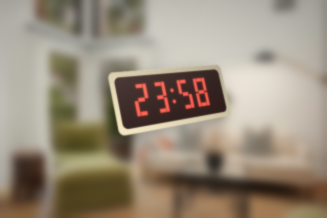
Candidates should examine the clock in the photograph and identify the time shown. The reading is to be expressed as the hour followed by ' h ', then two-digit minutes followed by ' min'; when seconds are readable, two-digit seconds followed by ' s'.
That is 23 h 58 min
